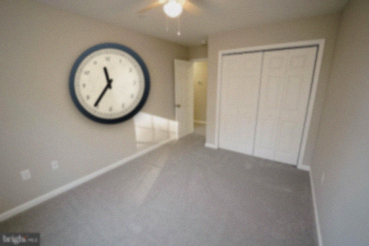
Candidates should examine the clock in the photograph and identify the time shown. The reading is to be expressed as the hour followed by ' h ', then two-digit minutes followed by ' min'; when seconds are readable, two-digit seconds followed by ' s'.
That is 11 h 36 min
